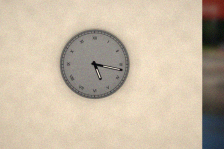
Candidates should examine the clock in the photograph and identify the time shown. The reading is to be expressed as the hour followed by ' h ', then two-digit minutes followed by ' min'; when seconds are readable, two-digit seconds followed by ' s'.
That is 5 h 17 min
